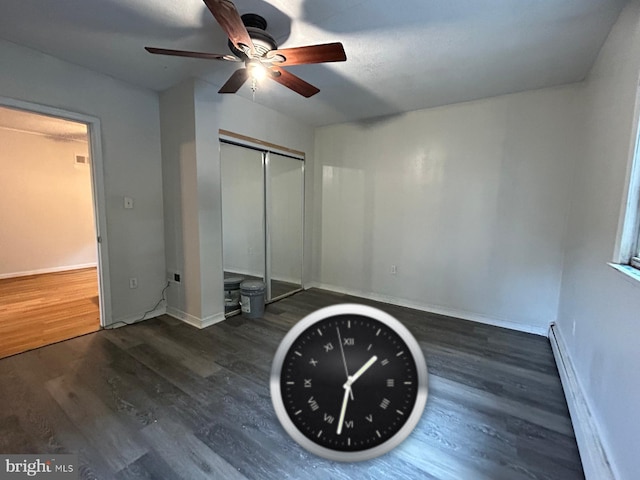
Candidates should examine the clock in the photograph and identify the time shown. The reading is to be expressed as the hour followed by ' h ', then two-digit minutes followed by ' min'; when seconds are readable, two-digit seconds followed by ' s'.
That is 1 h 31 min 58 s
